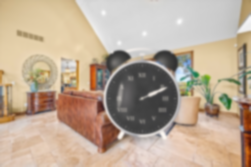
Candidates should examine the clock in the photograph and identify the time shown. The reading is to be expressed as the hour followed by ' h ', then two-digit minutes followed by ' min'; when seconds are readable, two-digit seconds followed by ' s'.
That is 2 h 11 min
